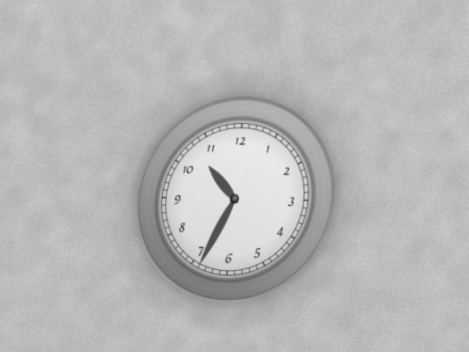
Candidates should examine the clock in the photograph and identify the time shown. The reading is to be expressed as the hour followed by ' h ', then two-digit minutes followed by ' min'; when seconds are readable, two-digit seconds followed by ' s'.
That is 10 h 34 min
